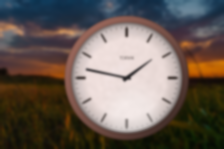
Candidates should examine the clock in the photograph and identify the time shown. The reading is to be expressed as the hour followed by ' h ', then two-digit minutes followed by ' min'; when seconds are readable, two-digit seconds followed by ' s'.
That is 1 h 47 min
